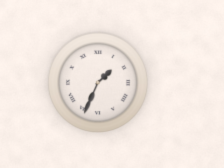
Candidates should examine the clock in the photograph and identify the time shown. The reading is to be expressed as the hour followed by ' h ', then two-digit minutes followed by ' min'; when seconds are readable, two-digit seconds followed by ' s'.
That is 1 h 34 min
